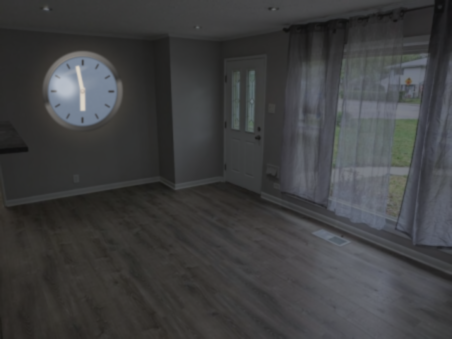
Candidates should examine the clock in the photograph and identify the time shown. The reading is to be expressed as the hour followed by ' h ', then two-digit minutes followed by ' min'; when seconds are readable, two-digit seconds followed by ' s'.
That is 5 h 58 min
